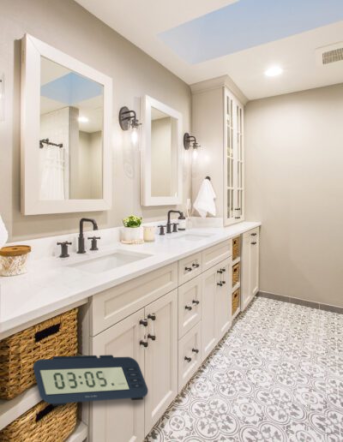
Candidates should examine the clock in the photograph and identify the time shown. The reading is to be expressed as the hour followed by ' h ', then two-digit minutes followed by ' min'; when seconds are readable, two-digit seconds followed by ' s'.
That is 3 h 05 min
